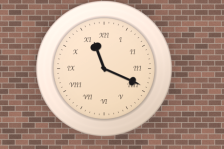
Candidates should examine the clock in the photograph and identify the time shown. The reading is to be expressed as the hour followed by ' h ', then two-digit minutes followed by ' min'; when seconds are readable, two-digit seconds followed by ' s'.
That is 11 h 19 min
